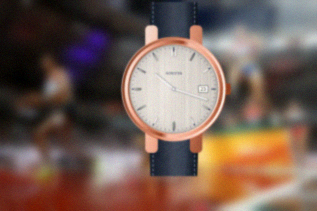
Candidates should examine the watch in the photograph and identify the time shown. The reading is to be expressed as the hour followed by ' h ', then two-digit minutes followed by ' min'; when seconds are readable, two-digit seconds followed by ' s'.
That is 10 h 18 min
